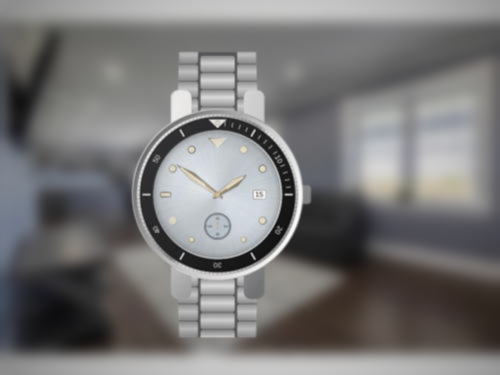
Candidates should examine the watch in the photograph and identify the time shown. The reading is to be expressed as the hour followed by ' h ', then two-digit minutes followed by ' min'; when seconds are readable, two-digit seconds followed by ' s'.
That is 1 h 51 min
